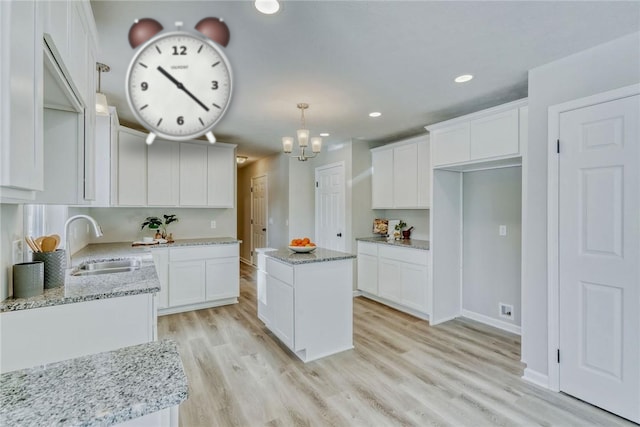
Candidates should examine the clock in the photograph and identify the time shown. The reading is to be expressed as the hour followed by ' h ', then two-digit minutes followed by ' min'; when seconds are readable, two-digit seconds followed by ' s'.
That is 10 h 22 min
